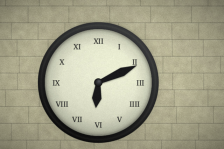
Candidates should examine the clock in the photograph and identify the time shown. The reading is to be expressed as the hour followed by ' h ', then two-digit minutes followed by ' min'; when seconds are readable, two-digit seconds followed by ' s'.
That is 6 h 11 min
